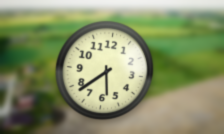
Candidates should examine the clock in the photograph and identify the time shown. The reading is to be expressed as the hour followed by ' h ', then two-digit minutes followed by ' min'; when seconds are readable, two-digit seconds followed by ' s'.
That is 5 h 38 min
